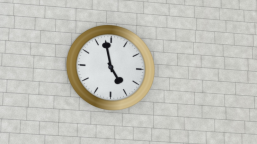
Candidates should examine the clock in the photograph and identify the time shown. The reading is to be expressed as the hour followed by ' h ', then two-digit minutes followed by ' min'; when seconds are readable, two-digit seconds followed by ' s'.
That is 4 h 58 min
